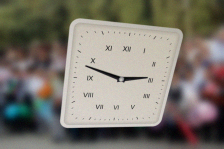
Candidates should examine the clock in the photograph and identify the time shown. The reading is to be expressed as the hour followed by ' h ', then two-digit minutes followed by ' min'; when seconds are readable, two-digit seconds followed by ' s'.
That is 2 h 48 min
